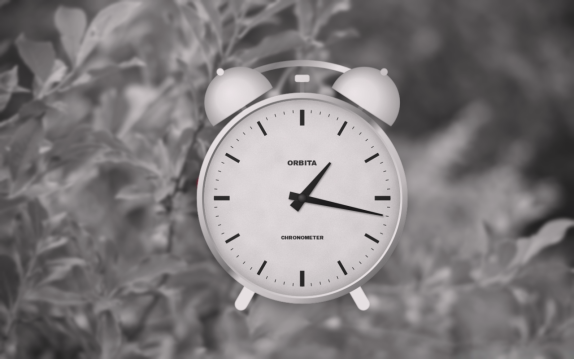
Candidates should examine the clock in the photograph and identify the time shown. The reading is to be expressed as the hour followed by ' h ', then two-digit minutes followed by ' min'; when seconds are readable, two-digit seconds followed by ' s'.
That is 1 h 17 min
